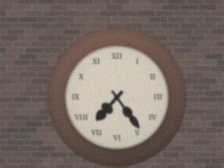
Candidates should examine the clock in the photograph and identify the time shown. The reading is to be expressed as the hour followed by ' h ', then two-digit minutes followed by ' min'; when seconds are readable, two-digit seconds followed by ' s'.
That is 7 h 24 min
